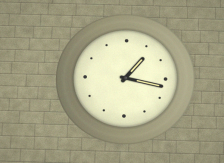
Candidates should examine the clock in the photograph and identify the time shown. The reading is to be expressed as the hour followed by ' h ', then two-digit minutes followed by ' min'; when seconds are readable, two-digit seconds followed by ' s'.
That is 1 h 17 min
